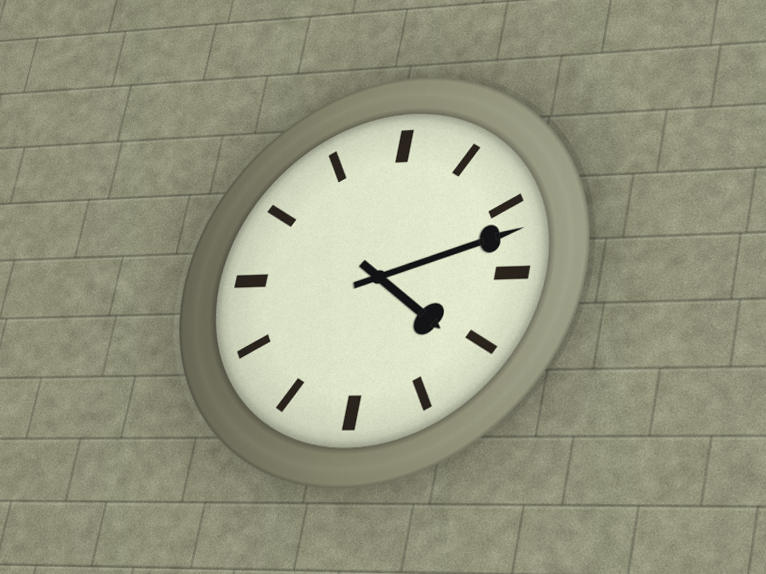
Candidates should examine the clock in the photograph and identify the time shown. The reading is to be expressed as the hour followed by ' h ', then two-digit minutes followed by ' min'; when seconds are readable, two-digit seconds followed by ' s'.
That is 4 h 12 min
